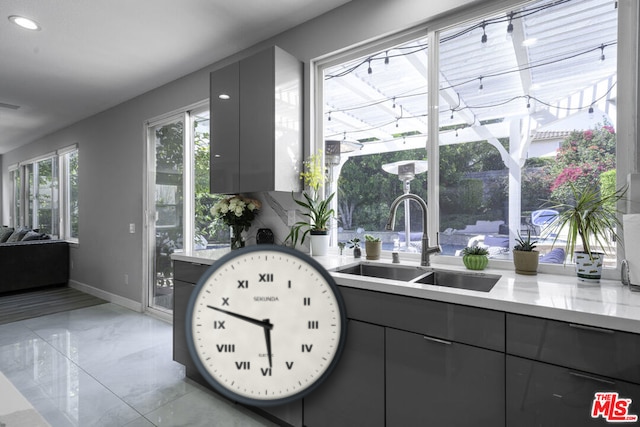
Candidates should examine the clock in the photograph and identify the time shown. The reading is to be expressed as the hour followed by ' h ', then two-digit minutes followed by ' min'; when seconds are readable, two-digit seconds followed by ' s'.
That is 5 h 48 min
